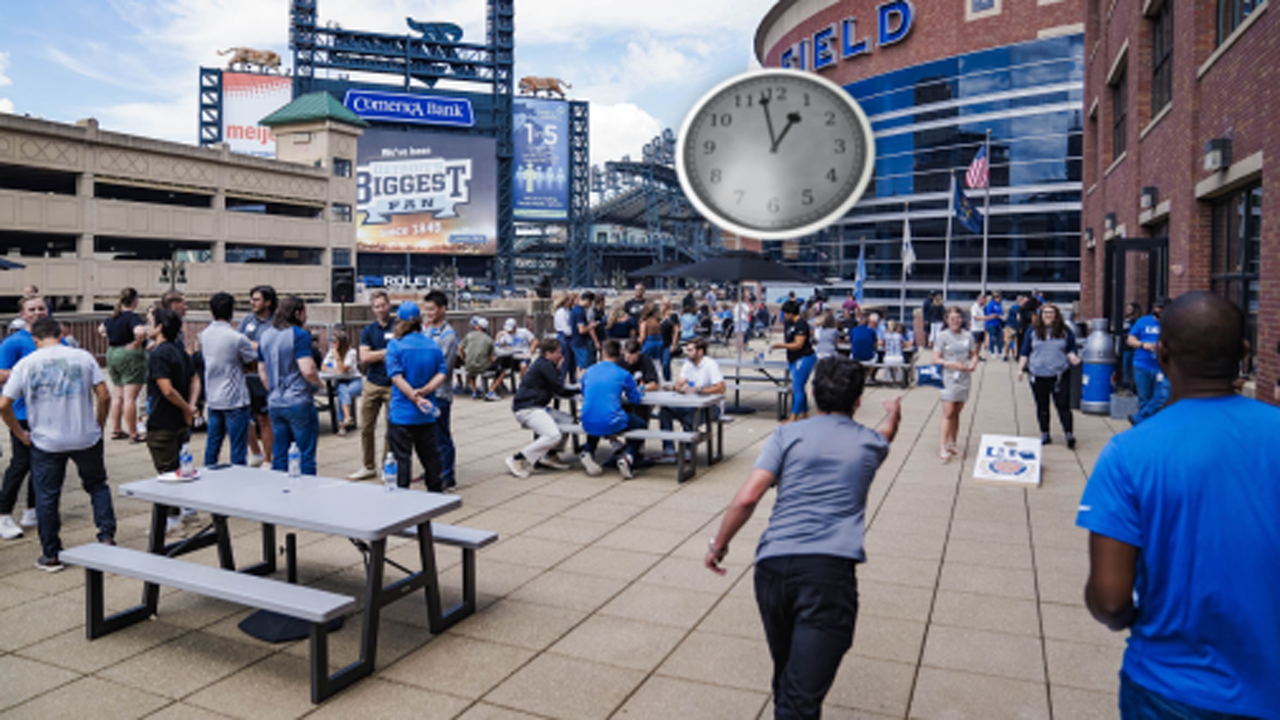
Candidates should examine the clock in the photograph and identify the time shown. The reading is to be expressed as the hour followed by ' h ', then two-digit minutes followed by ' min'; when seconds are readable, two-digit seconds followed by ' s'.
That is 12 h 58 min
